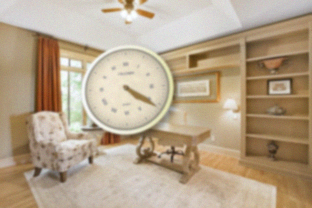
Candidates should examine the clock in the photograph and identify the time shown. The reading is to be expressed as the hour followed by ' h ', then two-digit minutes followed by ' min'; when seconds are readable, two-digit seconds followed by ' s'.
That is 4 h 21 min
